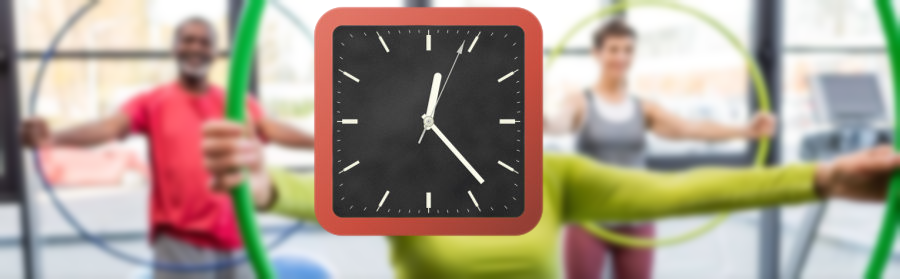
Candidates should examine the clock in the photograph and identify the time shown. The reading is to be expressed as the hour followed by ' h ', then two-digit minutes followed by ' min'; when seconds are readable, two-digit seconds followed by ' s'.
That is 12 h 23 min 04 s
